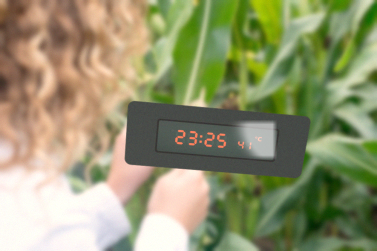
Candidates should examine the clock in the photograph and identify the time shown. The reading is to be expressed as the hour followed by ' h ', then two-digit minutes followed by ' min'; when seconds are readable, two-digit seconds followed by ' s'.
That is 23 h 25 min
